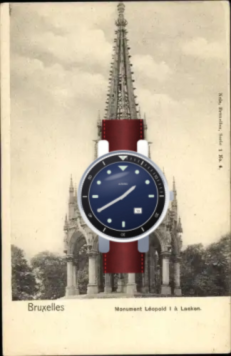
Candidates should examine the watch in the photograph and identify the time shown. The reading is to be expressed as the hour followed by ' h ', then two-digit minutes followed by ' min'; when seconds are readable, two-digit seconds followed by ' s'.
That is 1 h 40 min
